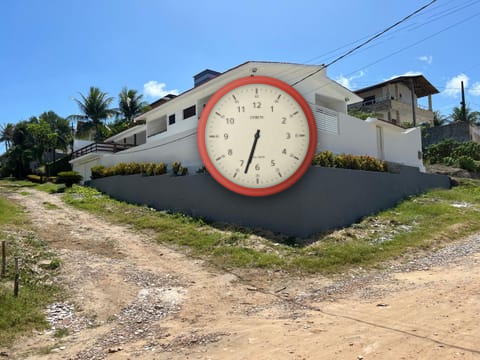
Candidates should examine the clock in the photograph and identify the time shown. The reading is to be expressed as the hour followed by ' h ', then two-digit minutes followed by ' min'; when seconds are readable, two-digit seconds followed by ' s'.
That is 6 h 33 min
